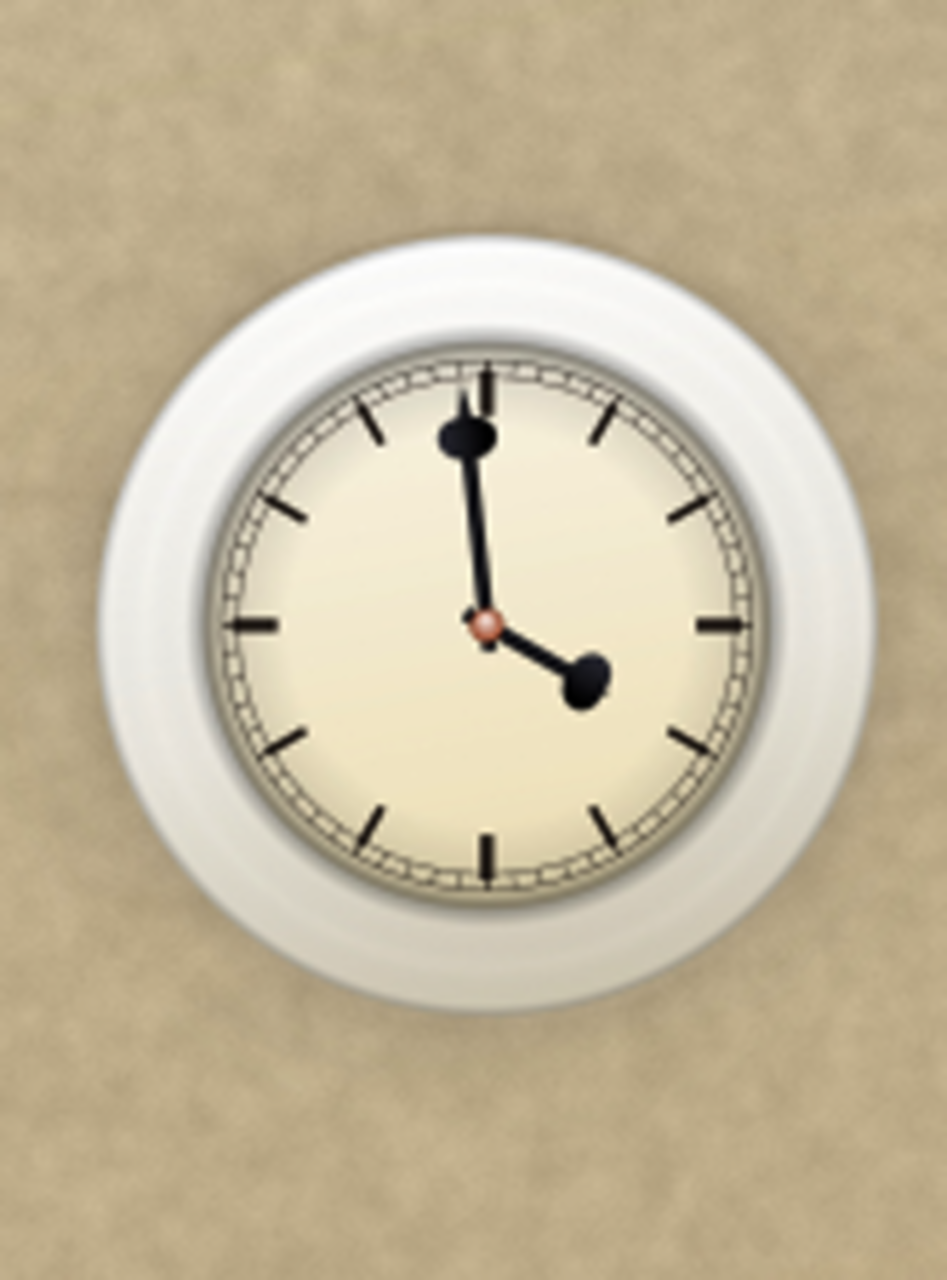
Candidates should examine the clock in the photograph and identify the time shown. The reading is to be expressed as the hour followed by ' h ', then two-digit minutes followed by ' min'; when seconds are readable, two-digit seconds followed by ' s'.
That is 3 h 59 min
